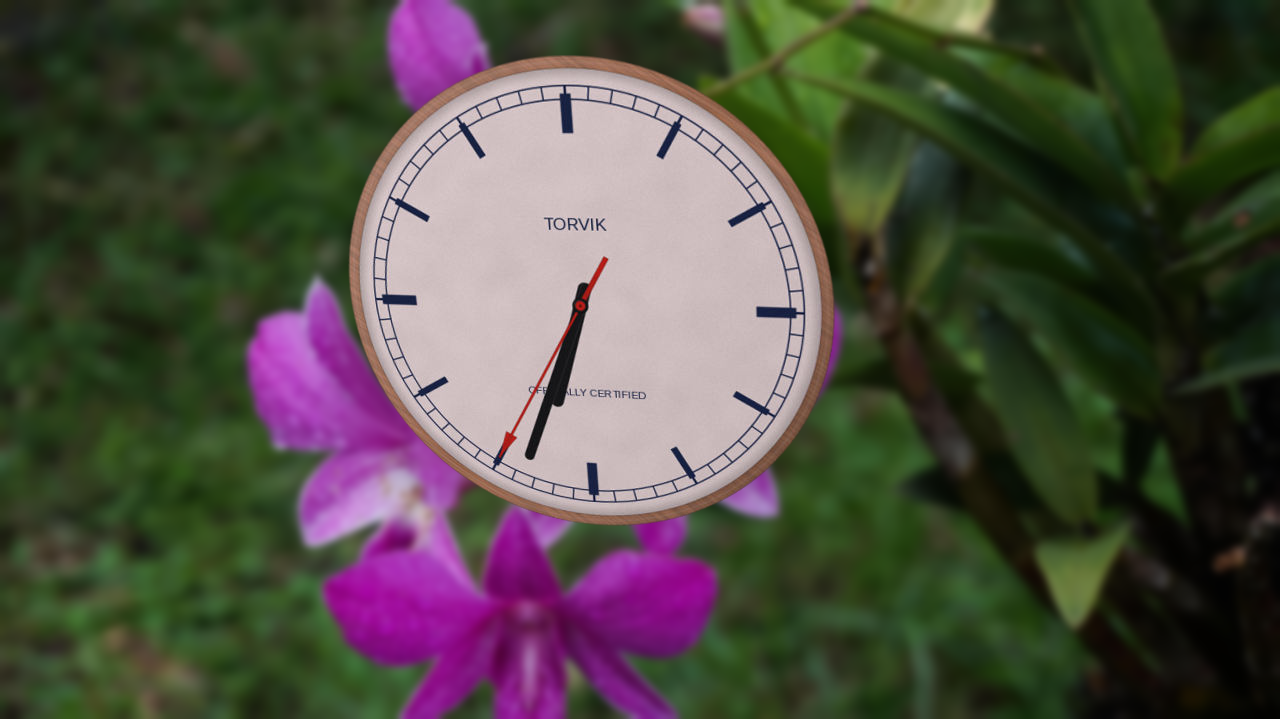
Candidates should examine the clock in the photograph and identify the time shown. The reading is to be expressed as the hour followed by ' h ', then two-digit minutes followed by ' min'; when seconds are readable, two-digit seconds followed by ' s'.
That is 6 h 33 min 35 s
